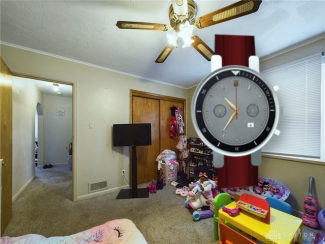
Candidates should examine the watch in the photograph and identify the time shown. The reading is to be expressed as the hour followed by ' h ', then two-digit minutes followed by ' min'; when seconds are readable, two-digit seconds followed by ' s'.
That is 10 h 36 min
